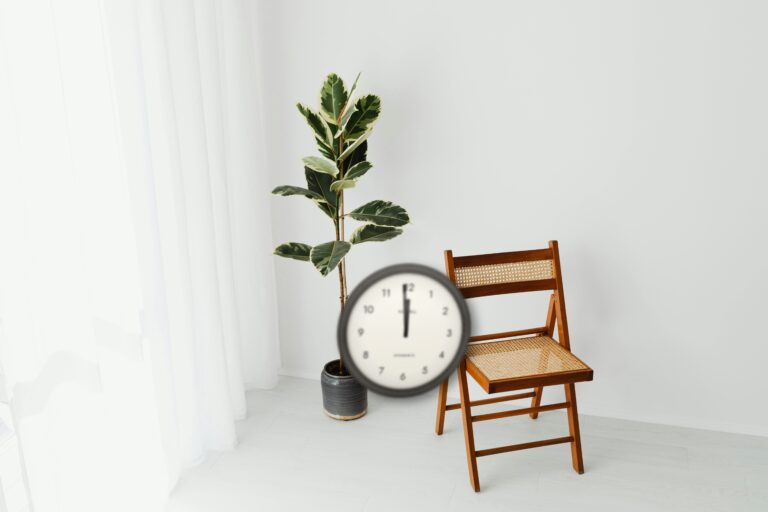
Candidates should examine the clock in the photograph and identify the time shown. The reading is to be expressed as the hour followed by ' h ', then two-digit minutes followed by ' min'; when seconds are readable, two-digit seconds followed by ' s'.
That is 11 h 59 min
